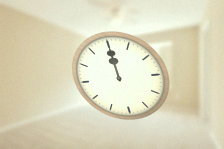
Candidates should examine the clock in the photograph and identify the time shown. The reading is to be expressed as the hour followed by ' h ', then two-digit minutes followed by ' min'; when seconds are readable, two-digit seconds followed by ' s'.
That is 12 h 00 min
